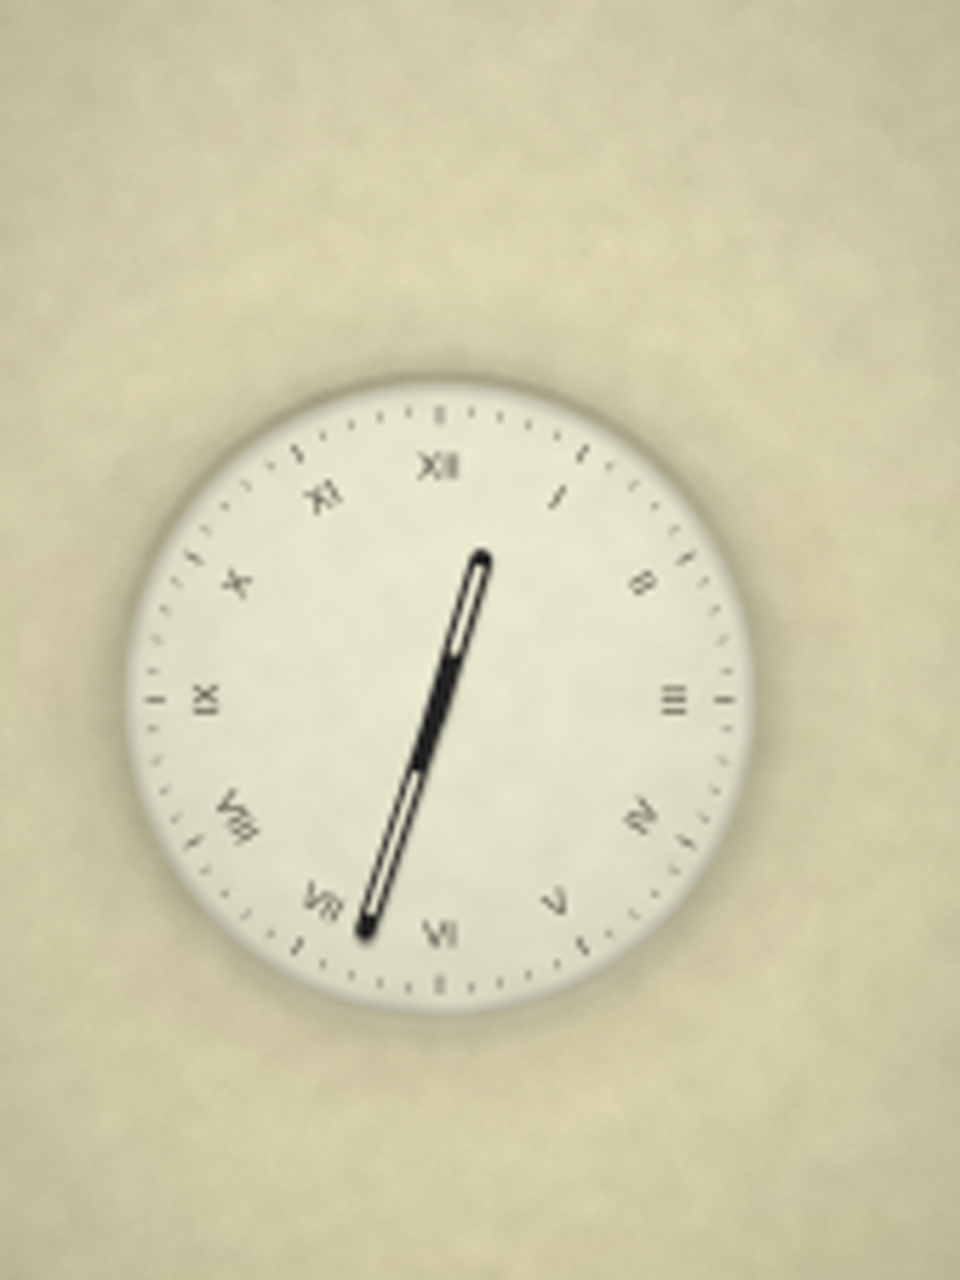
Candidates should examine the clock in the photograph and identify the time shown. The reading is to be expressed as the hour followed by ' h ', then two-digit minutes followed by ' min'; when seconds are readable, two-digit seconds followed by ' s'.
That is 12 h 33 min
